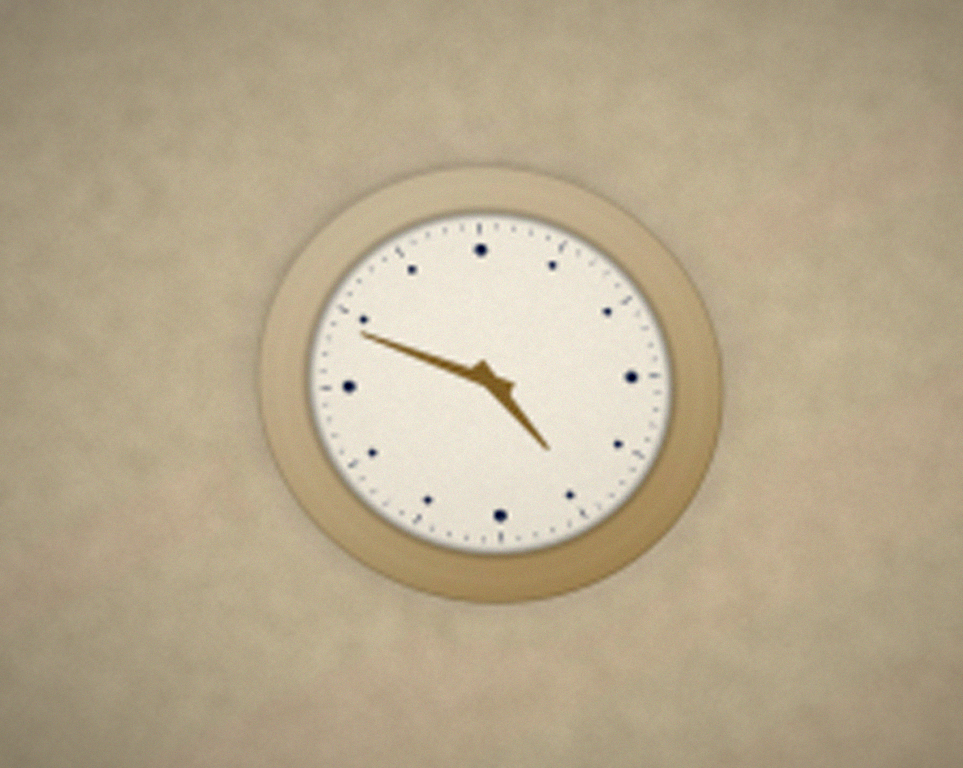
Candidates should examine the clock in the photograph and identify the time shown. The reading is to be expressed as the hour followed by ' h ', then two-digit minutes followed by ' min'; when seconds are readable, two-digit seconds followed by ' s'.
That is 4 h 49 min
